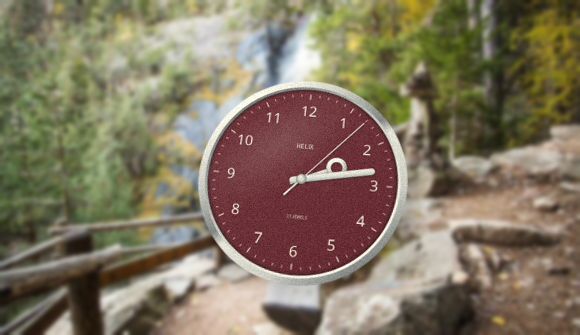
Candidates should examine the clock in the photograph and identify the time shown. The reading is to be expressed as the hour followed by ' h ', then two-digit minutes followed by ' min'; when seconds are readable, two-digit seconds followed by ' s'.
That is 2 h 13 min 07 s
